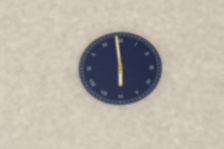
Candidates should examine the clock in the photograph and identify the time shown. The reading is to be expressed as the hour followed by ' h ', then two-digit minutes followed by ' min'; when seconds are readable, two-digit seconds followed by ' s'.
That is 5 h 59 min
